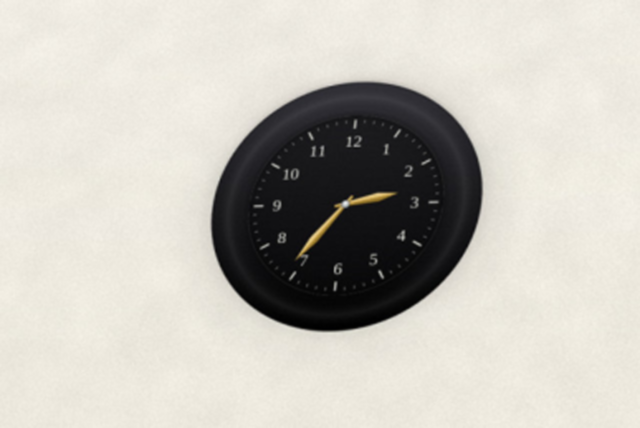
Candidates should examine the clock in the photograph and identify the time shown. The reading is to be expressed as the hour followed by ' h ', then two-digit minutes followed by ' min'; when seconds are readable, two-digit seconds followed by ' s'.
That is 2 h 36 min
